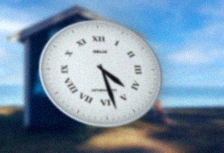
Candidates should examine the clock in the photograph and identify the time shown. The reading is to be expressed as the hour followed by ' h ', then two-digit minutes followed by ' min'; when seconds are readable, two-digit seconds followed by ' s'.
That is 4 h 28 min
